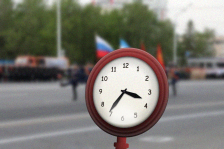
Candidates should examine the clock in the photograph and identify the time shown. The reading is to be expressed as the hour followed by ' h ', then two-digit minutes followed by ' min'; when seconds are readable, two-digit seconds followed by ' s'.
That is 3 h 36 min
